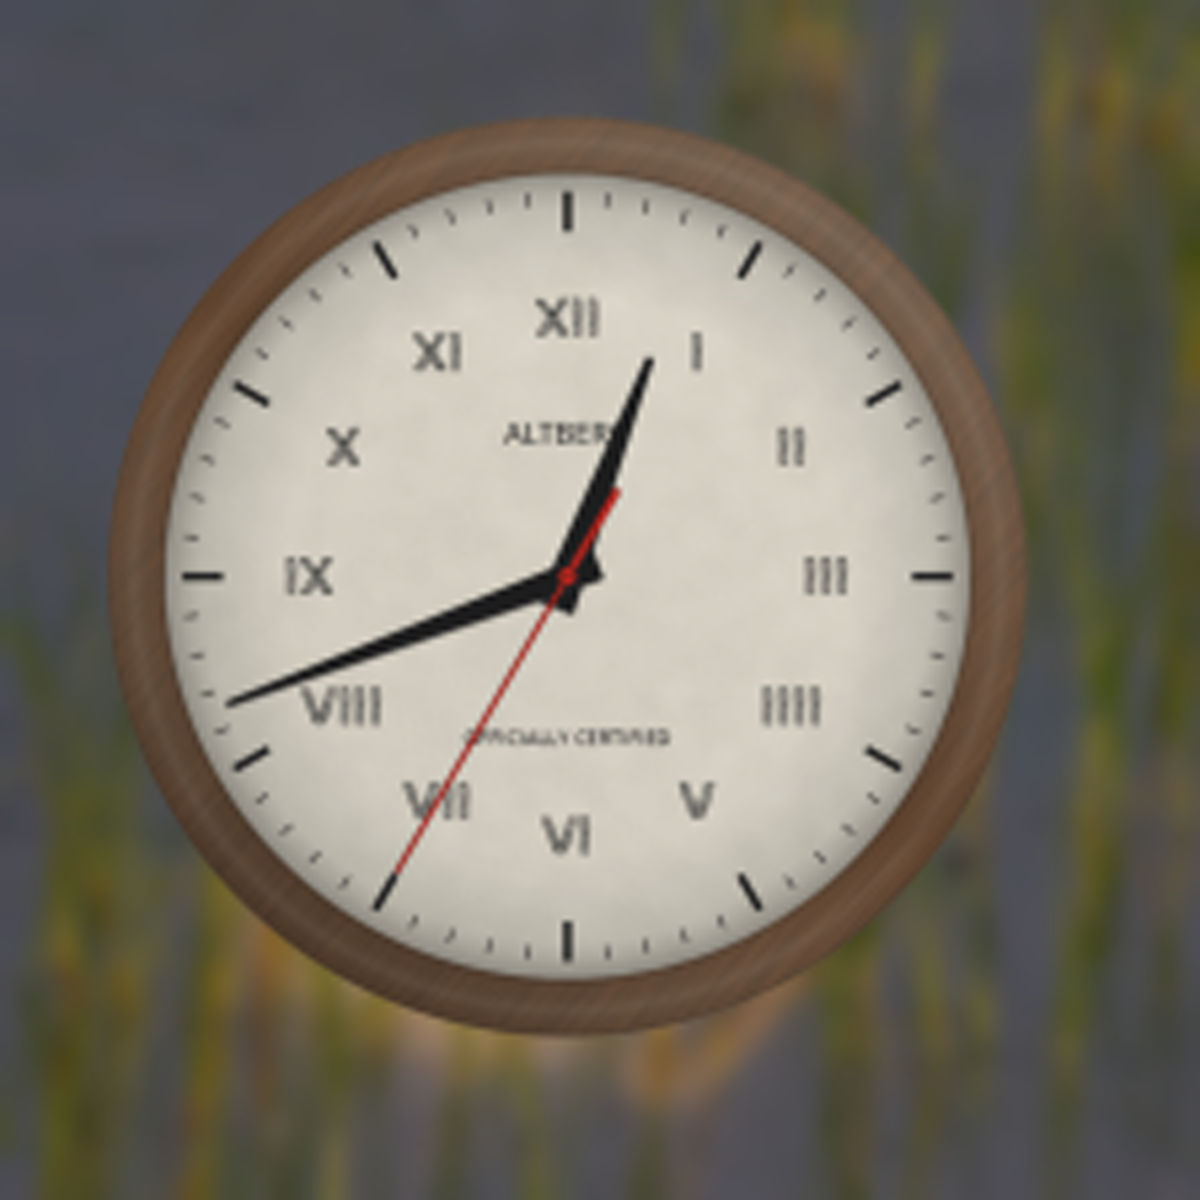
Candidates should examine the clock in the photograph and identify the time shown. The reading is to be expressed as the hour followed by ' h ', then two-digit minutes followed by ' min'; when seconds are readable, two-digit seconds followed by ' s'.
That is 12 h 41 min 35 s
